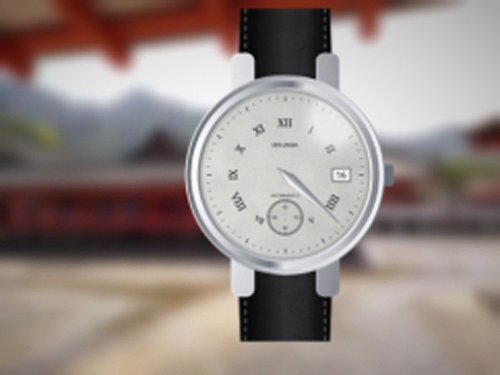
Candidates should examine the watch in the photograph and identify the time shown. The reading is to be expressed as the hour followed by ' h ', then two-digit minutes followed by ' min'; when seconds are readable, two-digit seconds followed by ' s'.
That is 4 h 22 min
